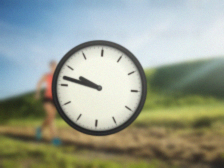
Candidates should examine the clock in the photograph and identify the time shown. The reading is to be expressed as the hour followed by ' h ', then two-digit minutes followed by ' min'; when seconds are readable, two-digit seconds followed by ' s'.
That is 9 h 47 min
